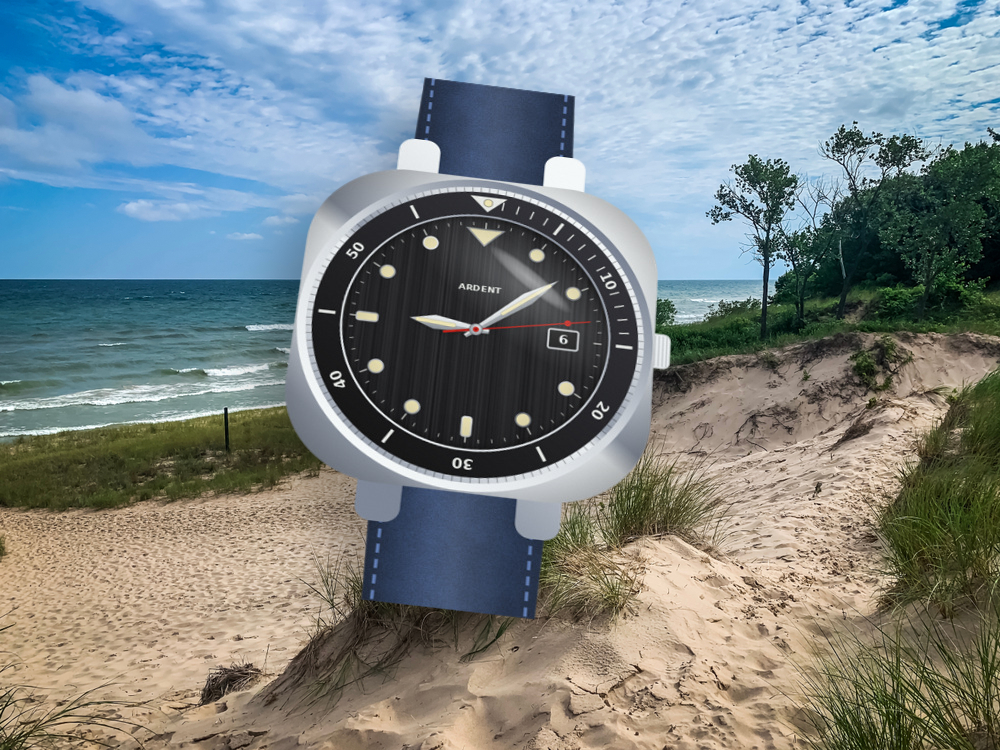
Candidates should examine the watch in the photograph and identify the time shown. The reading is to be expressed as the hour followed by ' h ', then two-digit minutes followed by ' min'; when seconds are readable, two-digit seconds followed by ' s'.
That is 9 h 08 min 13 s
